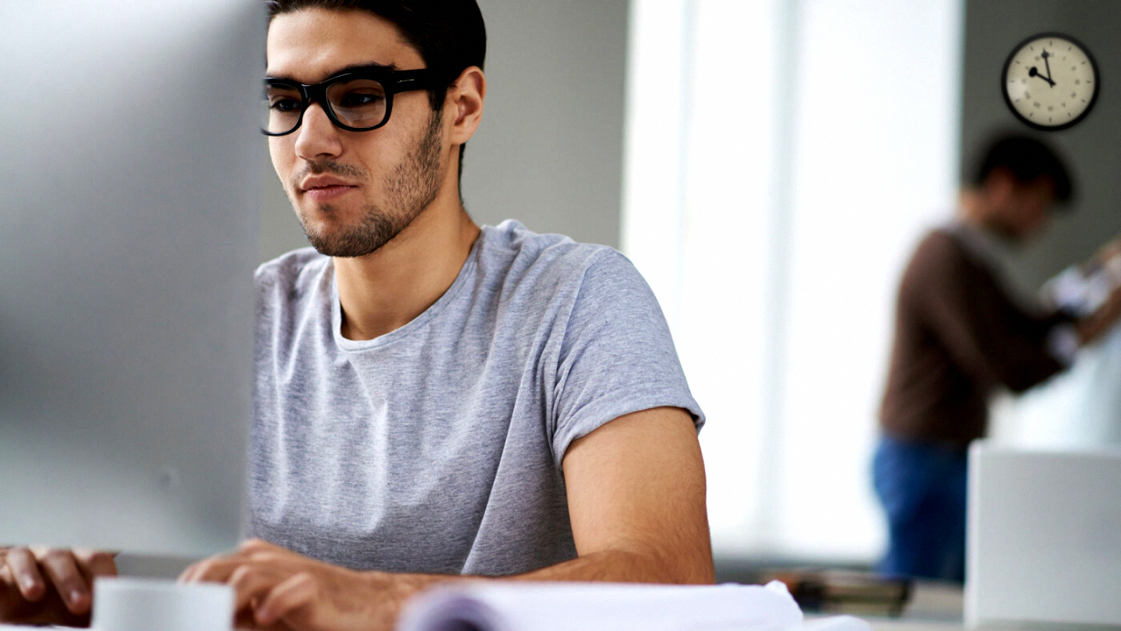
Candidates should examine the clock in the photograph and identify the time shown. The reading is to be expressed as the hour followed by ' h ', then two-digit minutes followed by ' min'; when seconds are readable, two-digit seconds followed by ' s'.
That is 9 h 58 min
